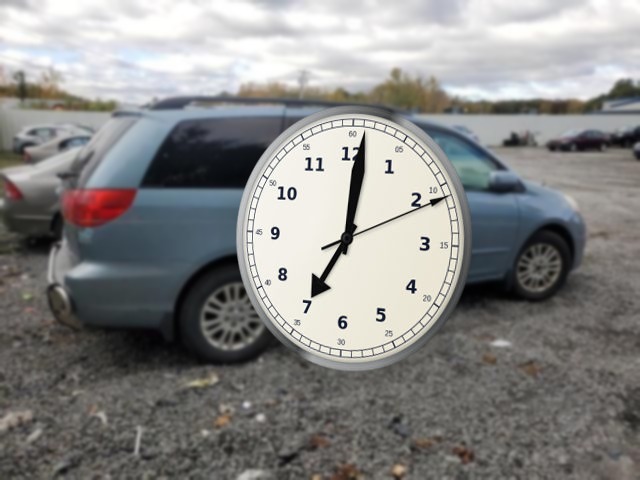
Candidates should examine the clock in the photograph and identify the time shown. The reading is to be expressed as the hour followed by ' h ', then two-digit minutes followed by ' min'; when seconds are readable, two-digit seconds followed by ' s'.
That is 7 h 01 min 11 s
